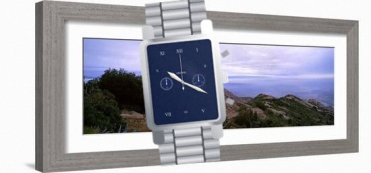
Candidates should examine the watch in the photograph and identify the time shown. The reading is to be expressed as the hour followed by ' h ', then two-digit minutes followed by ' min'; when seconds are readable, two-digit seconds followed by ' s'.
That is 10 h 20 min
